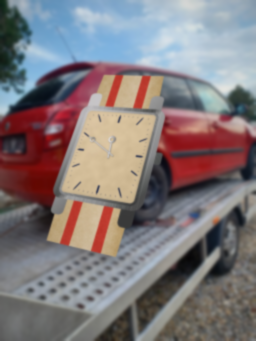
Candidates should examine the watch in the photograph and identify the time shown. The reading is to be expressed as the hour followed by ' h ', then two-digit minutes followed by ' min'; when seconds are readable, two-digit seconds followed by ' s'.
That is 11 h 50 min
